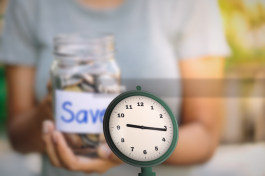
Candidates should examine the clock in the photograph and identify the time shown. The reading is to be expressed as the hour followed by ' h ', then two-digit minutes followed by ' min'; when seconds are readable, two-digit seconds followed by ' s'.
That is 9 h 16 min
